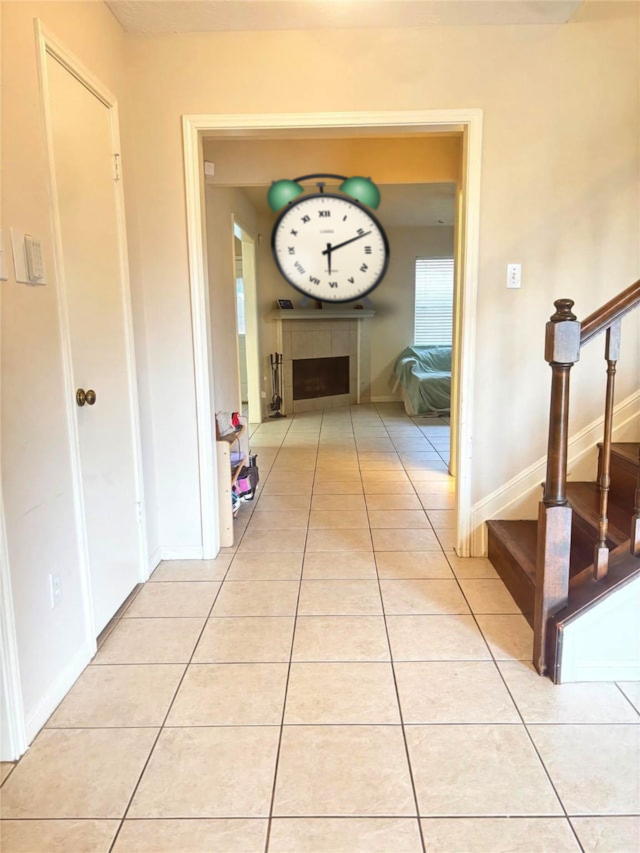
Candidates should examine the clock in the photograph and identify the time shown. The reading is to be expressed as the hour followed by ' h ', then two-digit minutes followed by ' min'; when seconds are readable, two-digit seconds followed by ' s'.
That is 6 h 11 min
